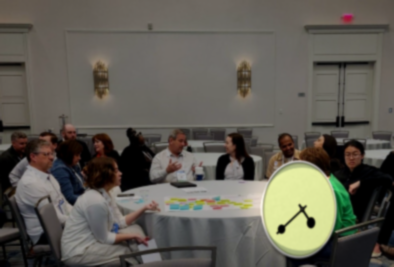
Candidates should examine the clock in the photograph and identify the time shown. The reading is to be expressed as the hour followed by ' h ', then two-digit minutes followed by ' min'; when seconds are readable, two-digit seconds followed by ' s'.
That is 4 h 39 min
